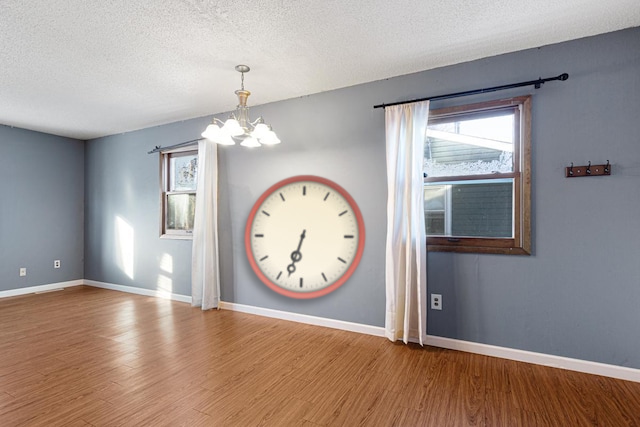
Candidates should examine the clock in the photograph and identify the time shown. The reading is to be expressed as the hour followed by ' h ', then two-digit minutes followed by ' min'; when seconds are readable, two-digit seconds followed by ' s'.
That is 6 h 33 min
